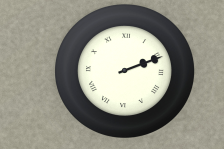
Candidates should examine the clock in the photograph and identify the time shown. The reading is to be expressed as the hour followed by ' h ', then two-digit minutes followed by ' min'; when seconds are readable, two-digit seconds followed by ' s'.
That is 2 h 11 min
